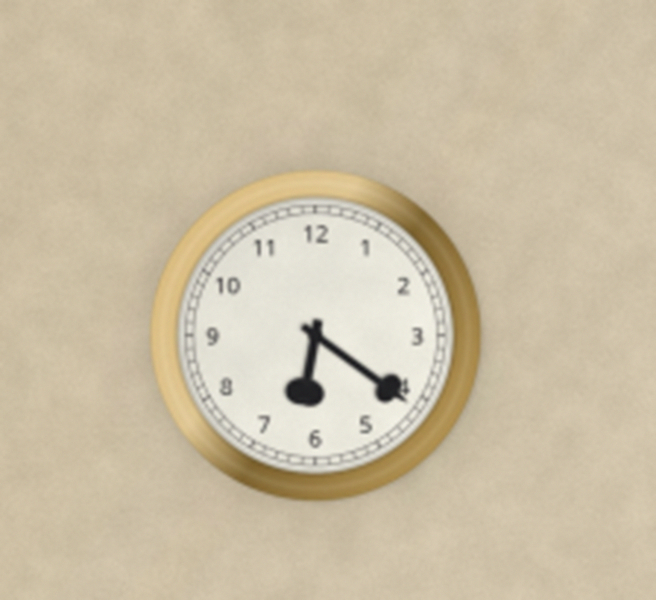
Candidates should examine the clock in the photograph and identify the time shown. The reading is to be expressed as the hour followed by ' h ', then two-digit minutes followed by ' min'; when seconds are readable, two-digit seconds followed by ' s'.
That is 6 h 21 min
